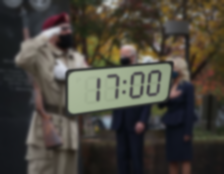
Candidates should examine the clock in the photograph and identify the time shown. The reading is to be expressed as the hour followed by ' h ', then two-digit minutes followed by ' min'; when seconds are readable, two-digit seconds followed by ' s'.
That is 17 h 00 min
